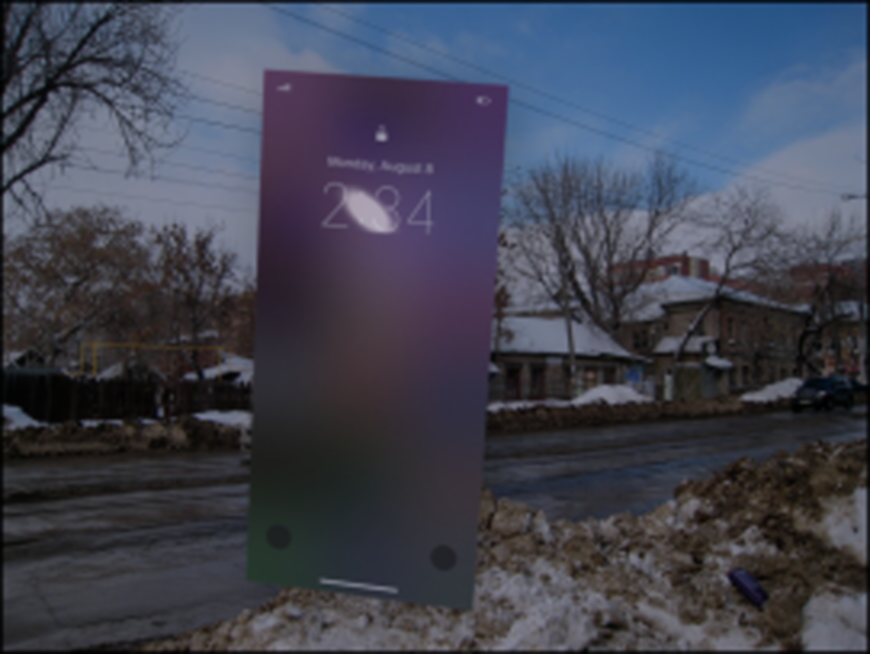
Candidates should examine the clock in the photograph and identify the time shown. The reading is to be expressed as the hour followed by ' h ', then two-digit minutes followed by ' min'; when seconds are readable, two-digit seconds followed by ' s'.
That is 2 h 34 min
